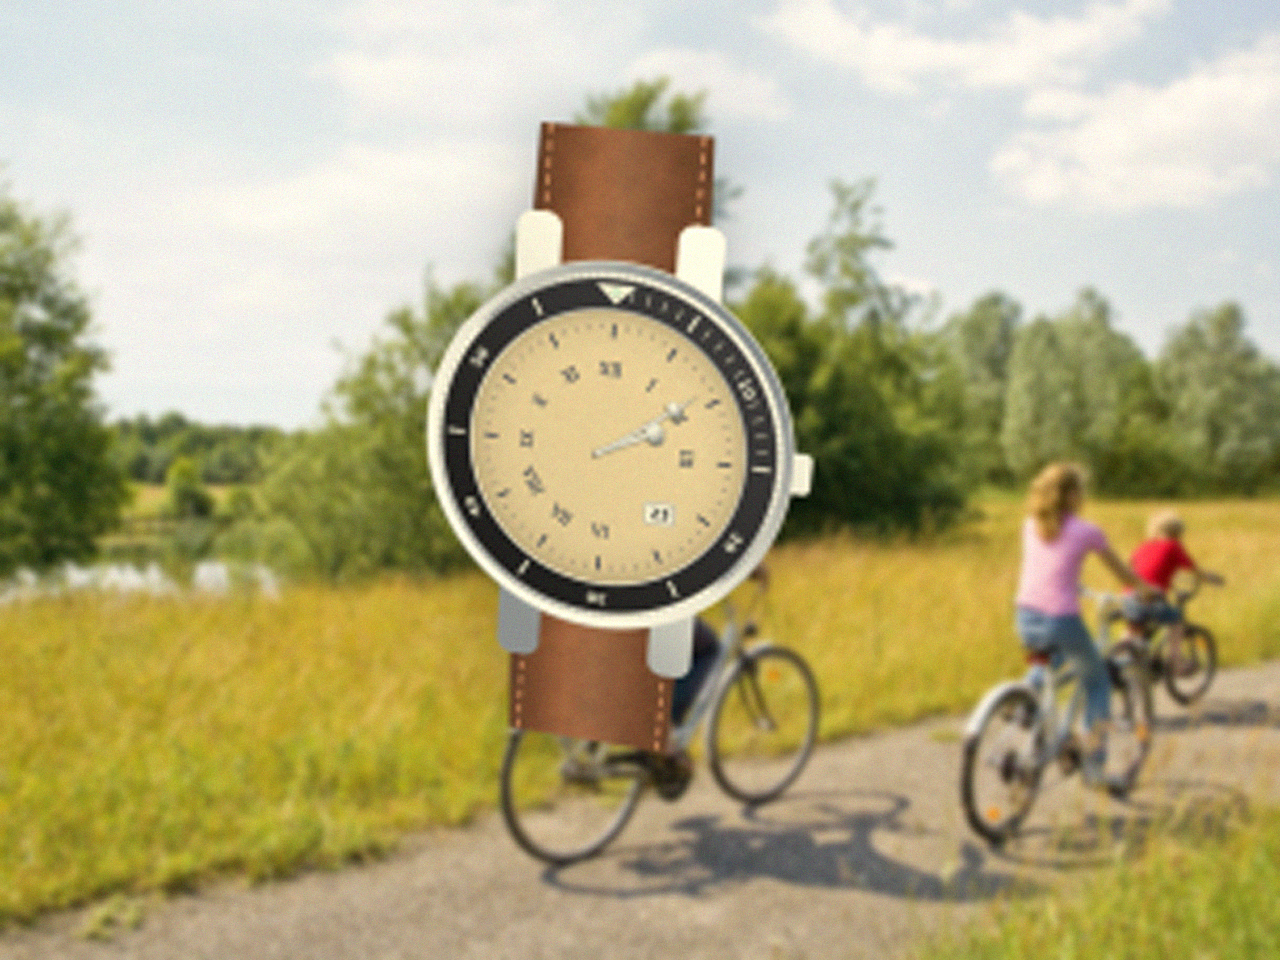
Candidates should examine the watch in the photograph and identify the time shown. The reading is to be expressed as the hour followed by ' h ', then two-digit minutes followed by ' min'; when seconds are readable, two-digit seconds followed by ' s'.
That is 2 h 09 min
